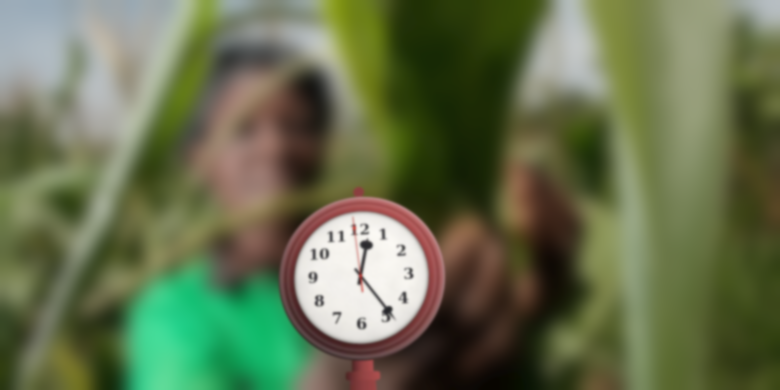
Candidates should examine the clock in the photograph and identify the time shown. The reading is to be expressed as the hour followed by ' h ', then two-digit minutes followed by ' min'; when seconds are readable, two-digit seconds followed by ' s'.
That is 12 h 23 min 59 s
